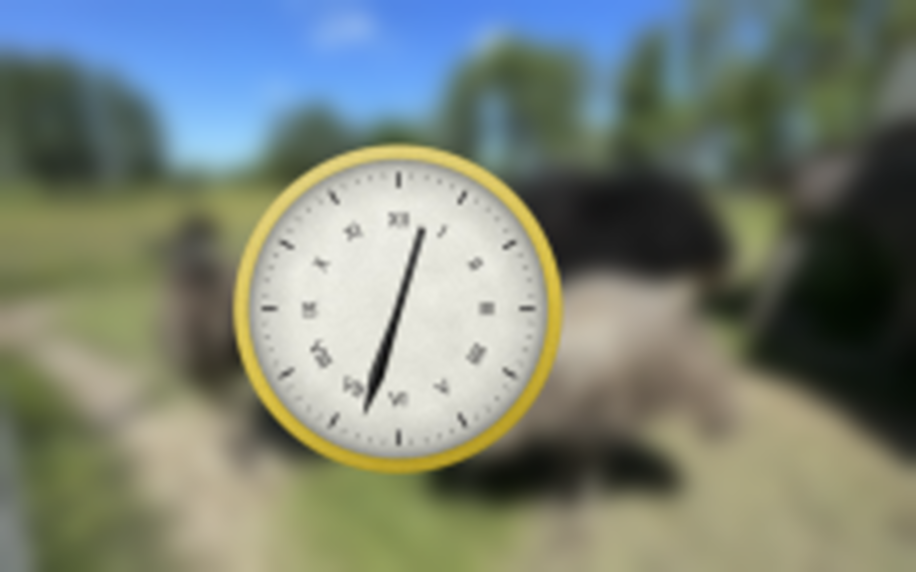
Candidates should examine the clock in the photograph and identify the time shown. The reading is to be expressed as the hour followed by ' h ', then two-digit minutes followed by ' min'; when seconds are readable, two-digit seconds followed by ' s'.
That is 12 h 33 min
